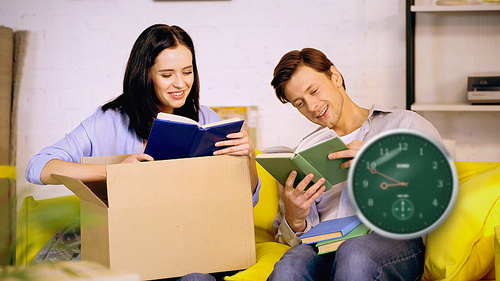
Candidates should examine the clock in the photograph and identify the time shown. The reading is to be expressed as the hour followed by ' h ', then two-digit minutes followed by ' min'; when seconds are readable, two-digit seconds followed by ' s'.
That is 8 h 49 min
